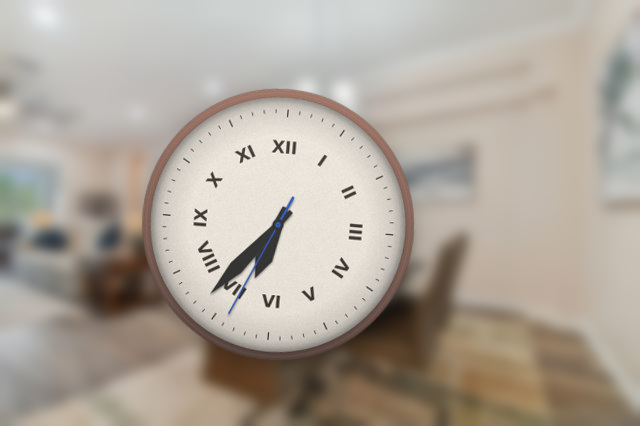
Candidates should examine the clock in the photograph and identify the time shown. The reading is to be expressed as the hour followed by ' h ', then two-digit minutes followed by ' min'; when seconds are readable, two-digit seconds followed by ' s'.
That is 6 h 36 min 34 s
